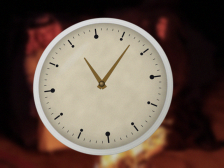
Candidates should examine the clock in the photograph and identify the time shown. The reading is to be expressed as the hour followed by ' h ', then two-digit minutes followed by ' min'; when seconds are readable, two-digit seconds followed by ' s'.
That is 11 h 07 min
